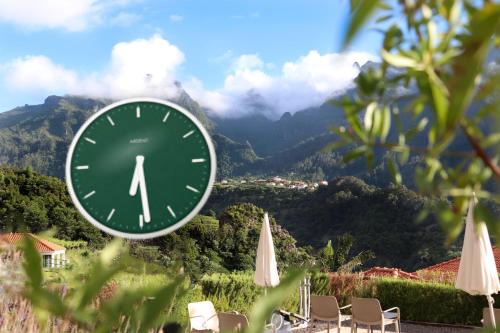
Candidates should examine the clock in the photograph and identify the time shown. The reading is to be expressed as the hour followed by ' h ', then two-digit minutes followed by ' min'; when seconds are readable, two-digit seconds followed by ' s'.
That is 6 h 29 min
